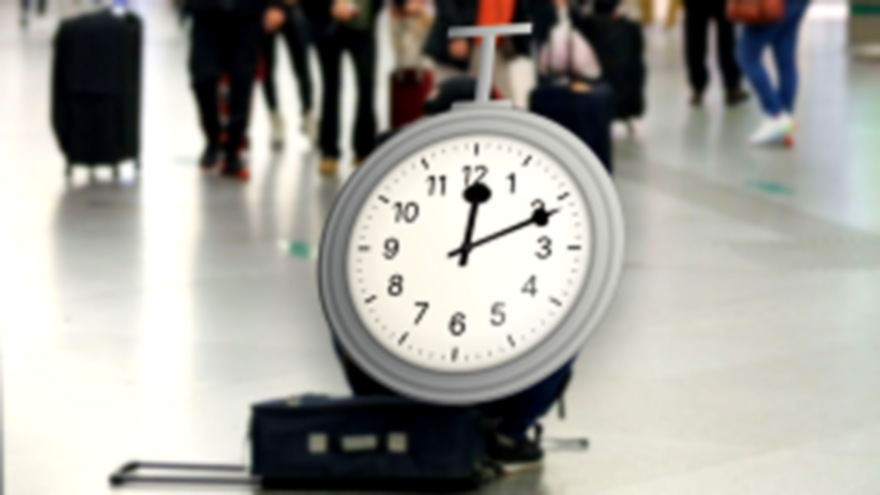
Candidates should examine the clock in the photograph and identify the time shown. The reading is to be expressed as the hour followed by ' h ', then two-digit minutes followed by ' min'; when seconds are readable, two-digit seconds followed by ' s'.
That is 12 h 11 min
